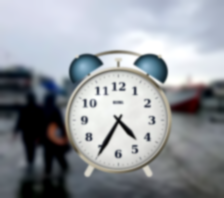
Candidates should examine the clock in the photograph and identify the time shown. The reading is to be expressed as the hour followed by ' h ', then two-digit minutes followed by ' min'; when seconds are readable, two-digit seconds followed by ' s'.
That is 4 h 35 min
